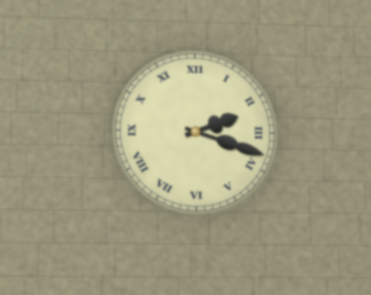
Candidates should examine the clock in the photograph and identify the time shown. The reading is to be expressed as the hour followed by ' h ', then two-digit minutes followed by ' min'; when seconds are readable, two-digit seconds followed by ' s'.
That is 2 h 18 min
